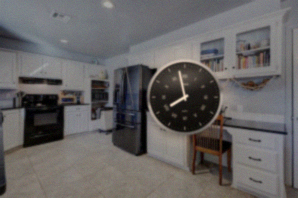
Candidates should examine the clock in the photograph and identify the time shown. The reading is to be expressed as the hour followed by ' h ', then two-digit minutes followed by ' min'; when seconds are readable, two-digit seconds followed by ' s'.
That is 7 h 58 min
